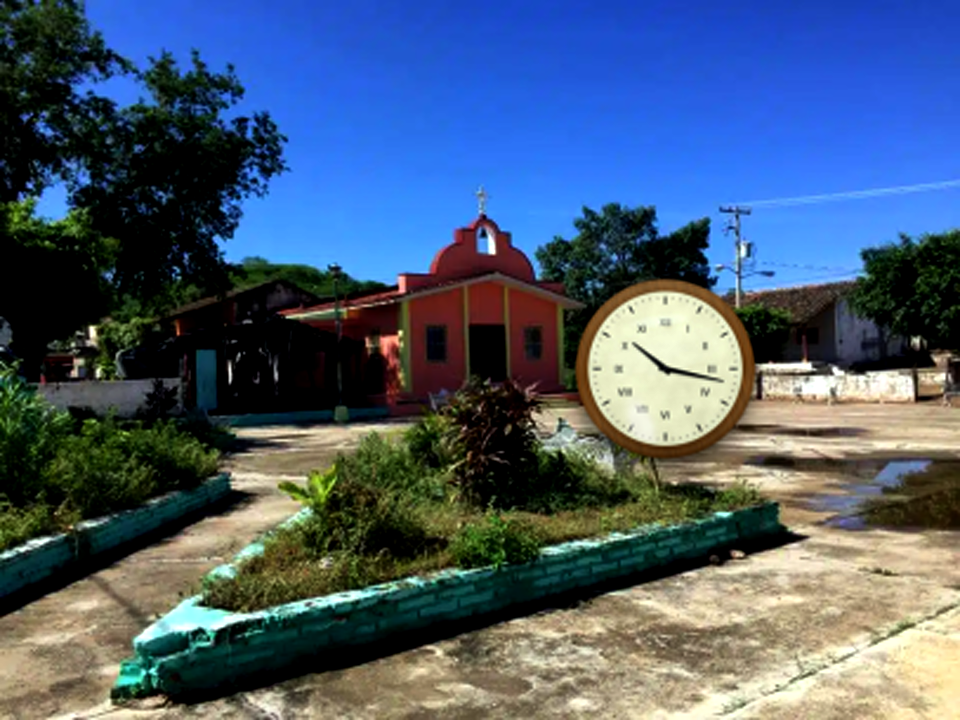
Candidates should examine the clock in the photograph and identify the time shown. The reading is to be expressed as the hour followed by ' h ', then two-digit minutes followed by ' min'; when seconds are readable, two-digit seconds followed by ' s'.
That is 10 h 17 min
